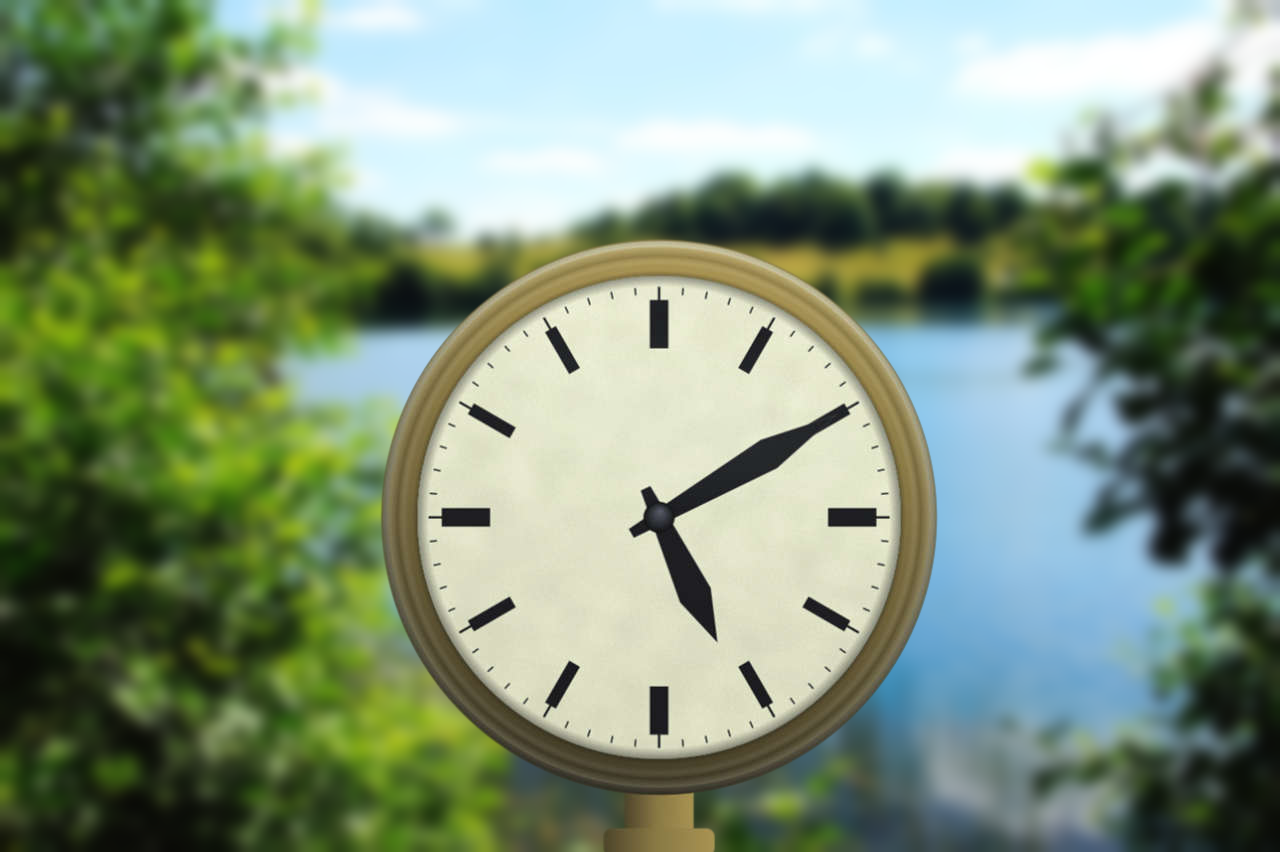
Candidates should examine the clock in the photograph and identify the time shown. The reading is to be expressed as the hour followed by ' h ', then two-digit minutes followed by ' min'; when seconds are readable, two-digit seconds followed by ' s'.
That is 5 h 10 min
